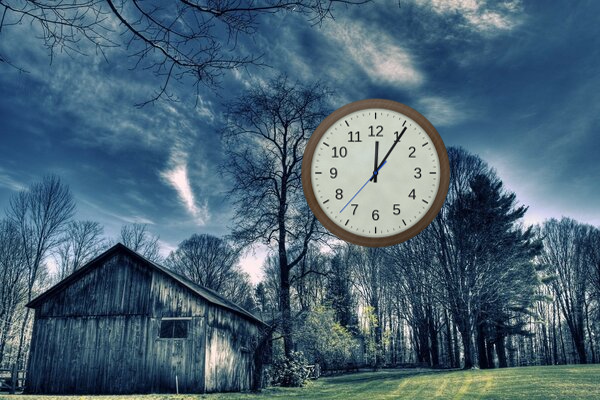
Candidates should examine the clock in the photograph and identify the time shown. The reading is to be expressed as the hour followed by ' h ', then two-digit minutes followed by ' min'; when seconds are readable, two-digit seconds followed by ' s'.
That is 12 h 05 min 37 s
